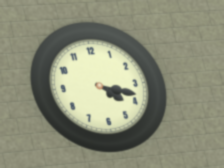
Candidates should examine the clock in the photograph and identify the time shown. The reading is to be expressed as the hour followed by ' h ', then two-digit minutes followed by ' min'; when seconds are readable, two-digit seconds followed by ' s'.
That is 4 h 18 min
